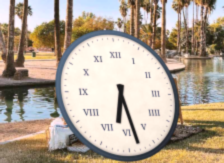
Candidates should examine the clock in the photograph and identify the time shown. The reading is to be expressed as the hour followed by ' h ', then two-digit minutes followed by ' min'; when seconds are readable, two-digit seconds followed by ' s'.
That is 6 h 28 min
